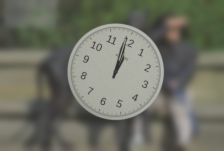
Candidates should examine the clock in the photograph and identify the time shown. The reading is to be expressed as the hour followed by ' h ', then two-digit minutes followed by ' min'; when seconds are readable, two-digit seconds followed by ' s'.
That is 11 h 59 min
